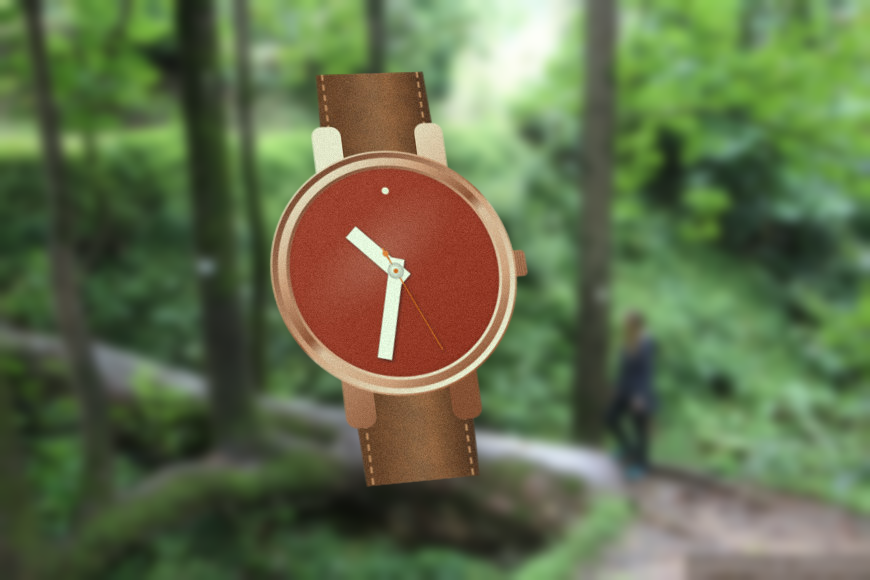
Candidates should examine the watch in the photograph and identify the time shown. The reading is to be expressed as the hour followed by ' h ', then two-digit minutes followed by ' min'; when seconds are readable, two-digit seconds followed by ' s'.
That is 10 h 32 min 26 s
